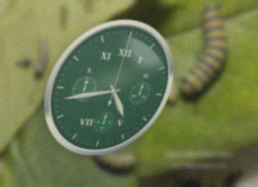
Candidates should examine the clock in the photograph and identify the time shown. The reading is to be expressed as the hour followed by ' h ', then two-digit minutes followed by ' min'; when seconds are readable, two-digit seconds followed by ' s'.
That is 4 h 43 min
